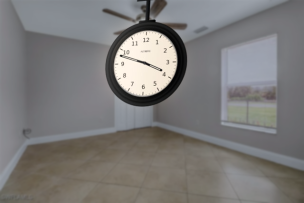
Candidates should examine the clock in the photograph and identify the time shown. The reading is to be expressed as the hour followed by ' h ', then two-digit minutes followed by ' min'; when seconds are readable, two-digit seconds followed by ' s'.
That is 3 h 48 min
